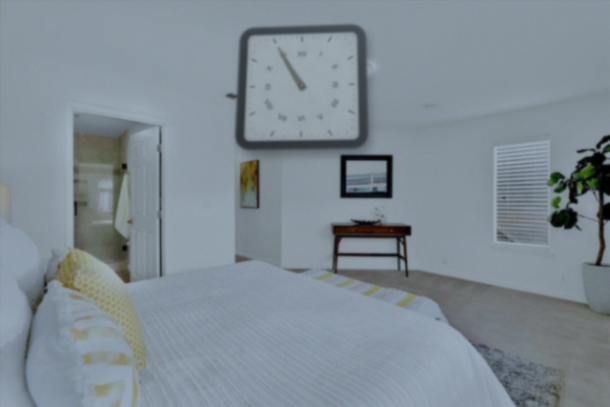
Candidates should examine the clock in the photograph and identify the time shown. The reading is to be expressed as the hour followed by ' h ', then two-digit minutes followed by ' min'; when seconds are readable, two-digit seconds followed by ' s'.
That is 10 h 55 min
